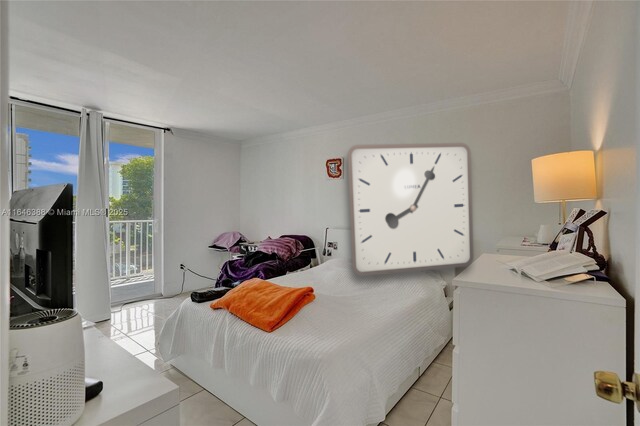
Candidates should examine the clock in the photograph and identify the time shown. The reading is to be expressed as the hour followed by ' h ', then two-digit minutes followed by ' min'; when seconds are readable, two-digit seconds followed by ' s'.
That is 8 h 05 min
